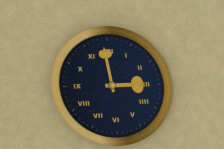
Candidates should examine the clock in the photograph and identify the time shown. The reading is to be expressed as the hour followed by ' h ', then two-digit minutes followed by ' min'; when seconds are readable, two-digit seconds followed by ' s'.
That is 2 h 59 min
